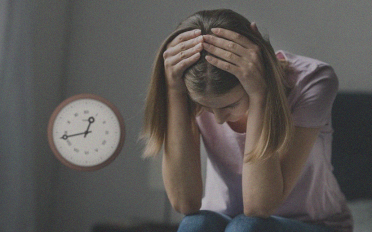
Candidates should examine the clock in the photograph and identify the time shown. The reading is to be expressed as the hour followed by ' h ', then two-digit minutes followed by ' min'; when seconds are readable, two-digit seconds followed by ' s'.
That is 12 h 43 min
